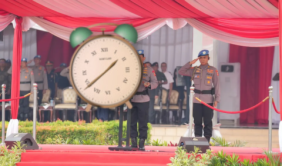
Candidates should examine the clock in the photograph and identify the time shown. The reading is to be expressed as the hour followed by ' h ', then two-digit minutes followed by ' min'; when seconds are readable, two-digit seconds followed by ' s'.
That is 1 h 39 min
